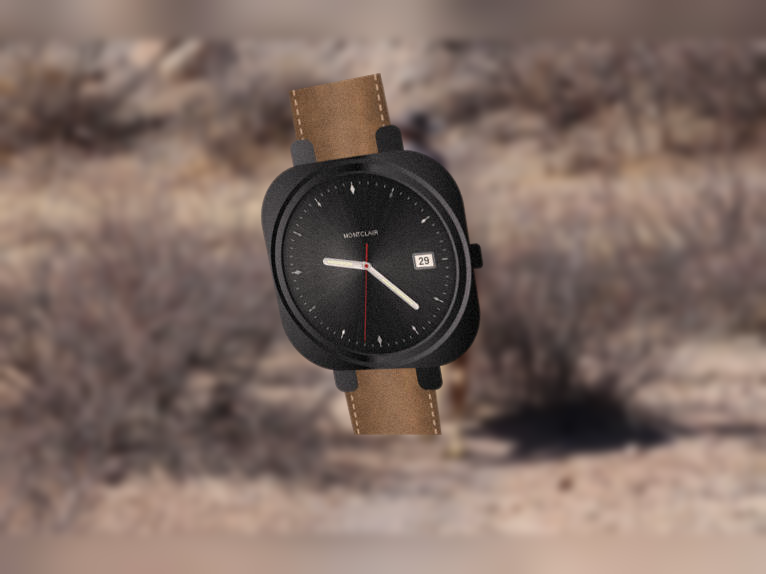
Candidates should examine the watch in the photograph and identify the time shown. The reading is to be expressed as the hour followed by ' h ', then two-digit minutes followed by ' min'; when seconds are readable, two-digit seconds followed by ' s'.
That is 9 h 22 min 32 s
